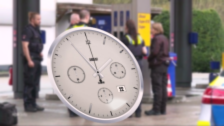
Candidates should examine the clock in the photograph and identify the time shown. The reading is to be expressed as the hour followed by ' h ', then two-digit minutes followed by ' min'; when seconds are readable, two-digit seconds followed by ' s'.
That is 1 h 55 min
